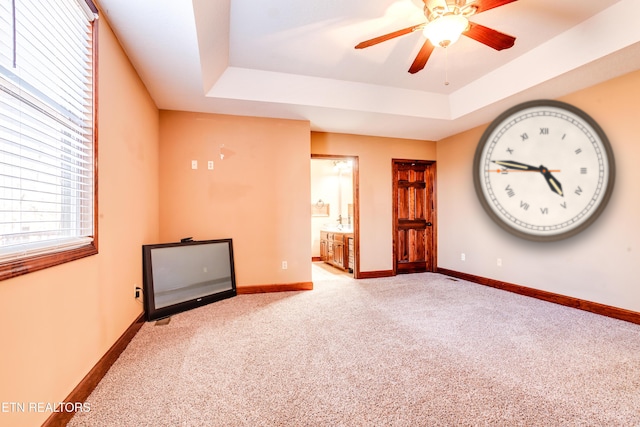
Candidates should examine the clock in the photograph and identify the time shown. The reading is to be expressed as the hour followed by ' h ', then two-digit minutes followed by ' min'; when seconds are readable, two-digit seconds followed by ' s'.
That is 4 h 46 min 45 s
